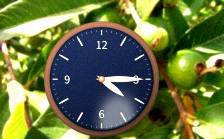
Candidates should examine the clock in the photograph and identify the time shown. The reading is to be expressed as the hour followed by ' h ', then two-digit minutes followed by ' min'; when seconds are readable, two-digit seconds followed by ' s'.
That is 4 h 15 min
